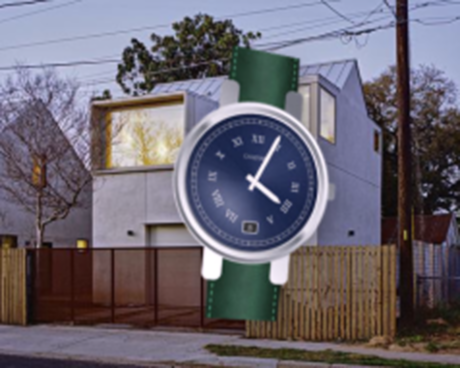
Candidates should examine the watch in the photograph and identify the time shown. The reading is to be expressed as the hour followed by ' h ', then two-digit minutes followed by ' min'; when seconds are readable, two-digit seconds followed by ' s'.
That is 4 h 04 min
